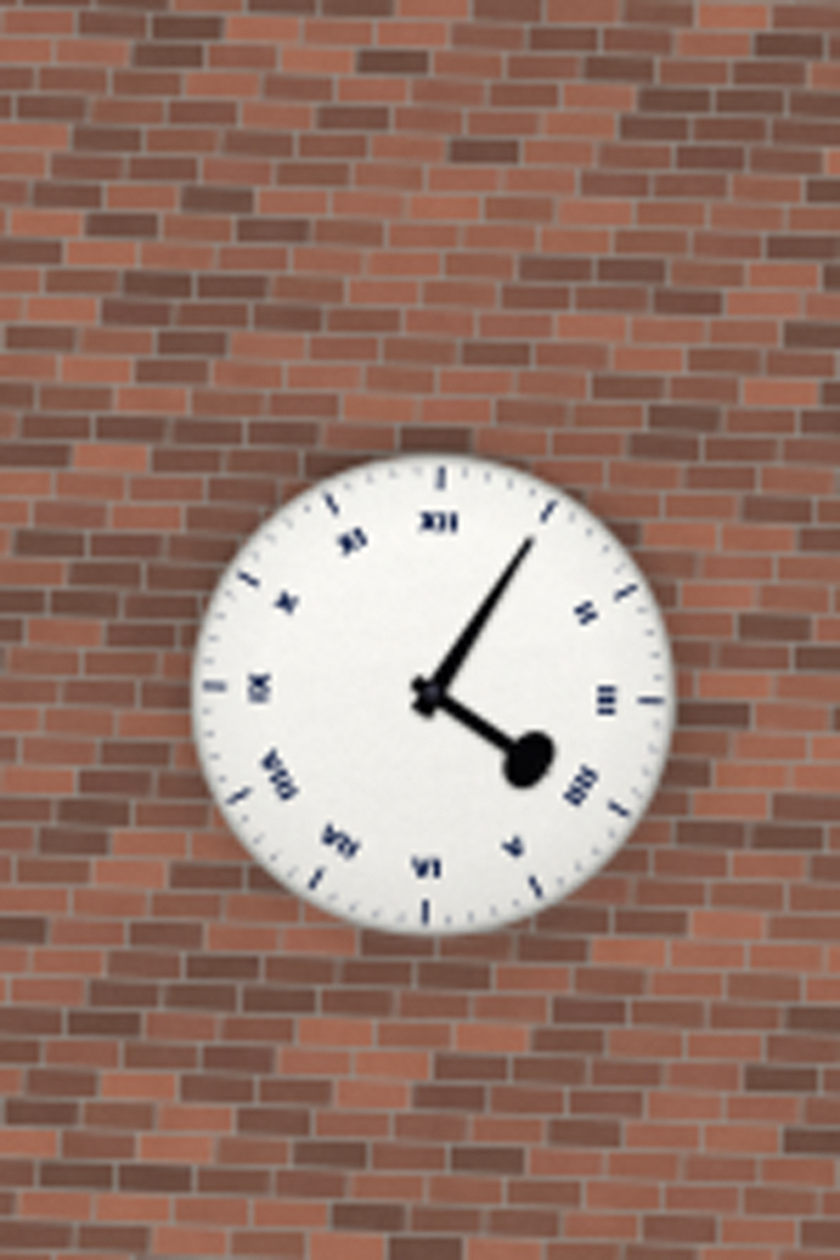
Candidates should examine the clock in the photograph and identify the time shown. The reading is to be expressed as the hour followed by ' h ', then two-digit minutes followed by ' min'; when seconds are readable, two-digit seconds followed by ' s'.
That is 4 h 05 min
